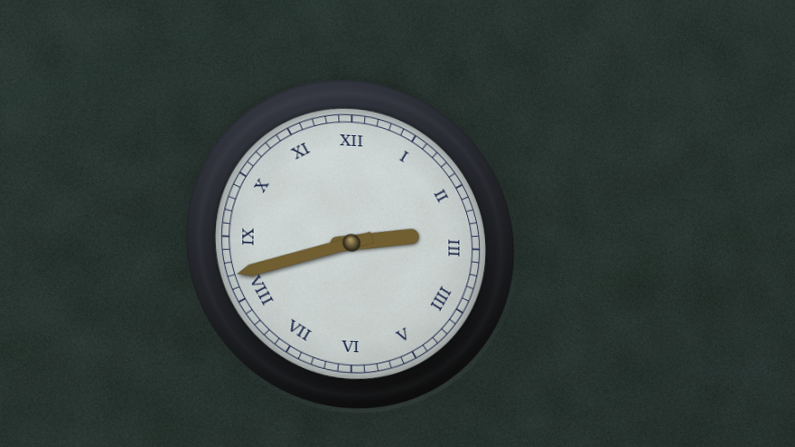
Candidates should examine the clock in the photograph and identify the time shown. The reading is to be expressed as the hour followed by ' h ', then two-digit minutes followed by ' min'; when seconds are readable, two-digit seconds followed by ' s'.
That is 2 h 42 min
